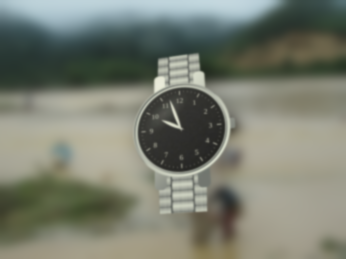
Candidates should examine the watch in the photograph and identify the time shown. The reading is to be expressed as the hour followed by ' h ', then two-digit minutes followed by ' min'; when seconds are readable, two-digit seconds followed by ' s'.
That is 9 h 57 min
